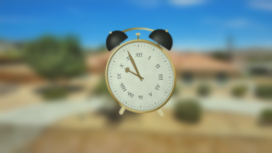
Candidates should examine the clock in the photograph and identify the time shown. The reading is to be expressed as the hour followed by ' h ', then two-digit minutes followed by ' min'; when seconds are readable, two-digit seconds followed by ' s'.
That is 9 h 56 min
